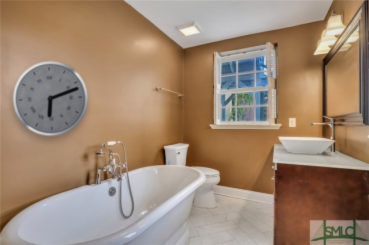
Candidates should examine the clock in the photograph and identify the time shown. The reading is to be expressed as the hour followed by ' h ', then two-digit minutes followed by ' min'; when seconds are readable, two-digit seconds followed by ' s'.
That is 6 h 12 min
